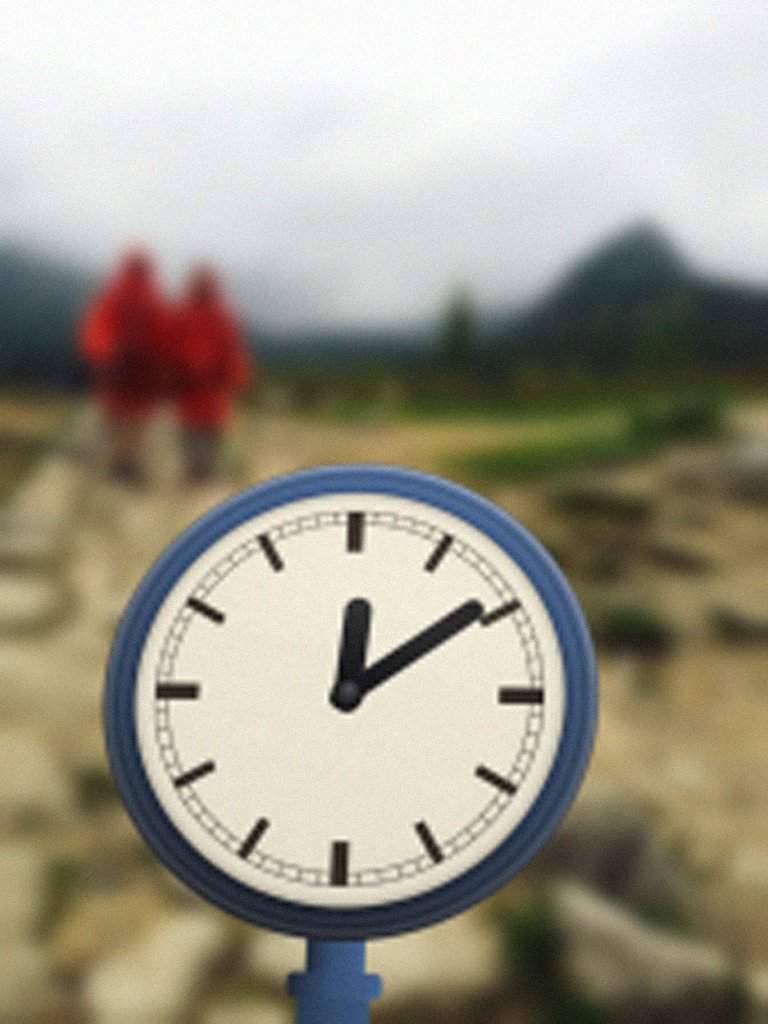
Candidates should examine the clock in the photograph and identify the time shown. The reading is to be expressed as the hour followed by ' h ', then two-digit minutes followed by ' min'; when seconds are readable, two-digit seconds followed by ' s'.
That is 12 h 09 min
